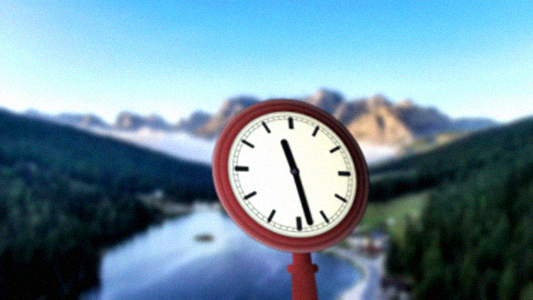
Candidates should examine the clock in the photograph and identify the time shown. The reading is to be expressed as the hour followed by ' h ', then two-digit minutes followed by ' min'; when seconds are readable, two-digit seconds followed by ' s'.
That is 11 h 28 min
